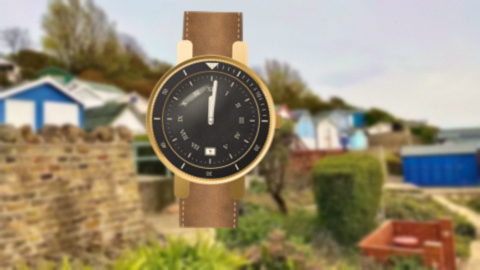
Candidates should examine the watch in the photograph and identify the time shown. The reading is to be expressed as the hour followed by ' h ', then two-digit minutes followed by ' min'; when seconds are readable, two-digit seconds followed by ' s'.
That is 12 h 01 min
